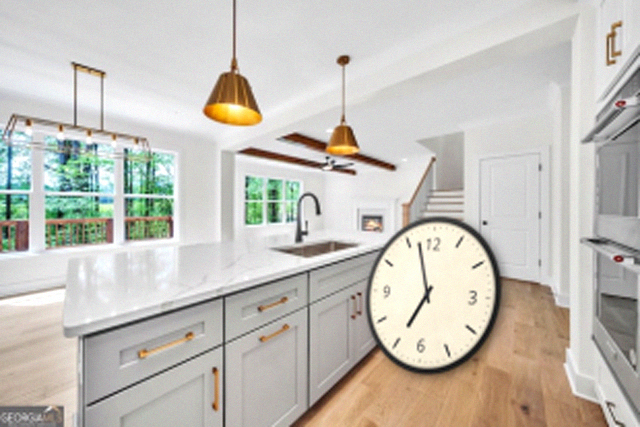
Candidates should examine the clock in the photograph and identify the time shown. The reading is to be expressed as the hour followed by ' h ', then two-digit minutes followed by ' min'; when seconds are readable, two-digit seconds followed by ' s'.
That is 6 h 57 min
